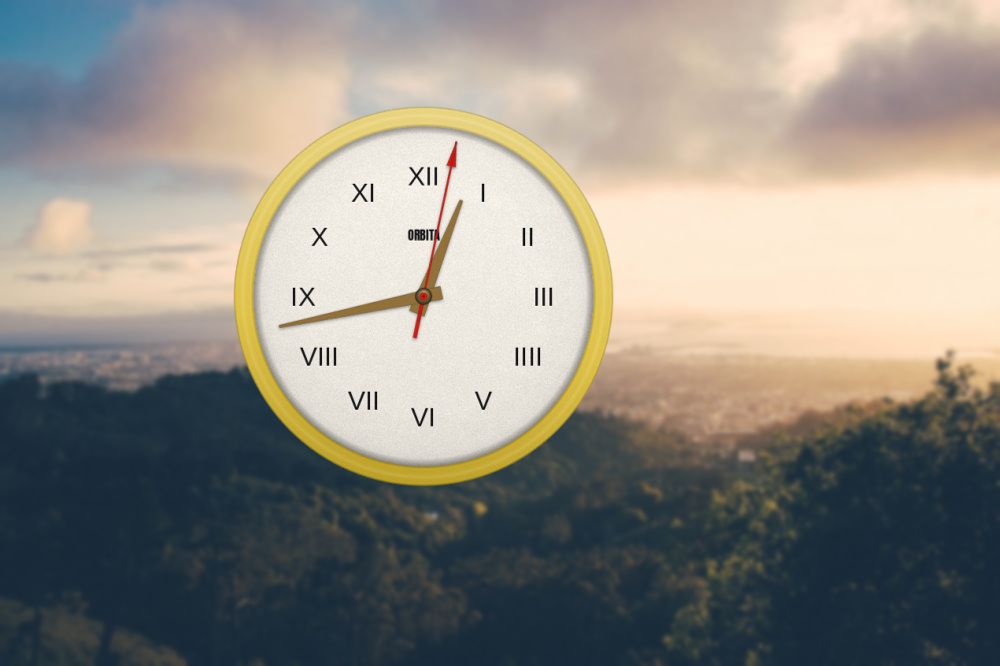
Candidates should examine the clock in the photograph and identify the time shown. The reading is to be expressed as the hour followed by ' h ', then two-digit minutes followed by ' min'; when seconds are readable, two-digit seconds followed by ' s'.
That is 12 h 43 min 02 s
